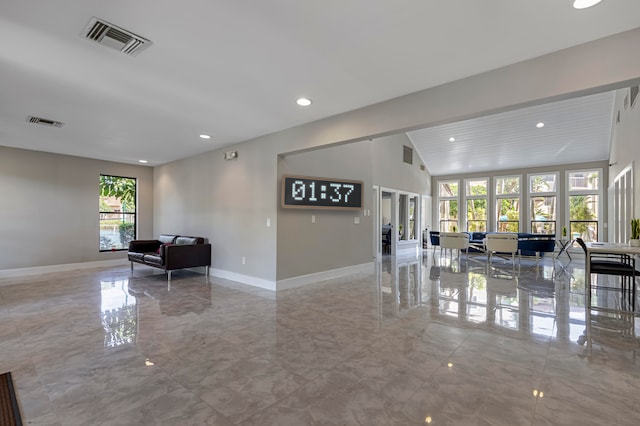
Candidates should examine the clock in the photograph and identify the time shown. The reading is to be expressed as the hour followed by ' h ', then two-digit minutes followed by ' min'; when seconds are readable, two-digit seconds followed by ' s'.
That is 1 h 37 min
